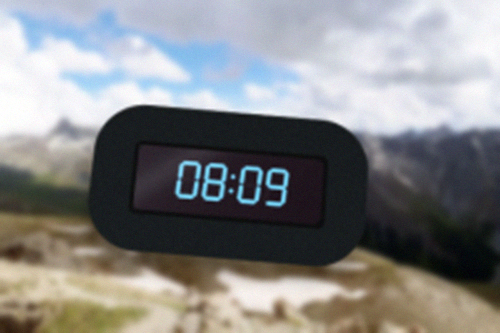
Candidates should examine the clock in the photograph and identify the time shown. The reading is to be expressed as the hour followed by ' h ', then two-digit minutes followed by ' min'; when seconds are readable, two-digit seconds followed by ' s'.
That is 8 h 09 min
